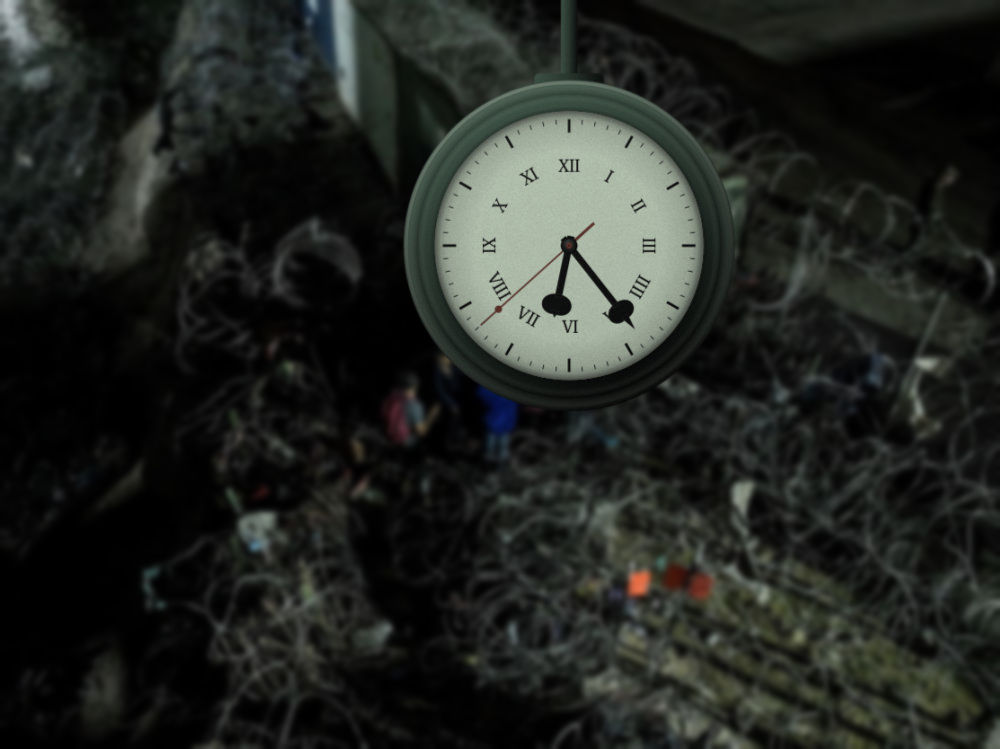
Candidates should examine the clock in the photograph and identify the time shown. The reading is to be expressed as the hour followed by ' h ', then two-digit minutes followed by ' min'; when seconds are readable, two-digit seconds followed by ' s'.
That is 6 h 23 min 38 s
